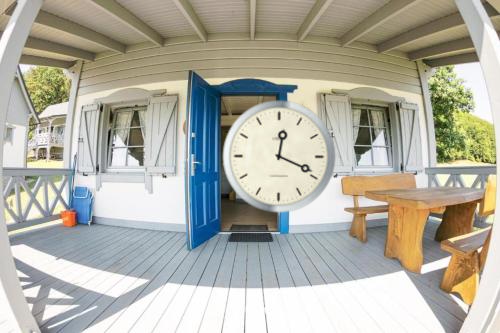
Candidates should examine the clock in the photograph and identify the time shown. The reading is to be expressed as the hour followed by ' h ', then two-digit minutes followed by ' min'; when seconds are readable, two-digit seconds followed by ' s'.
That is 12 h 19 min
